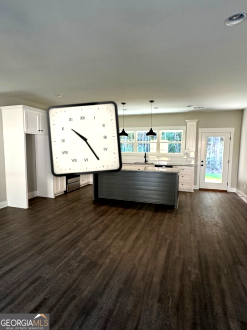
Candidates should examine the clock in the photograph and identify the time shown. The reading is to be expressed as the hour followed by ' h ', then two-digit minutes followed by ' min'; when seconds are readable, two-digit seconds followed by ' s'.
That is 10 h 25 min
